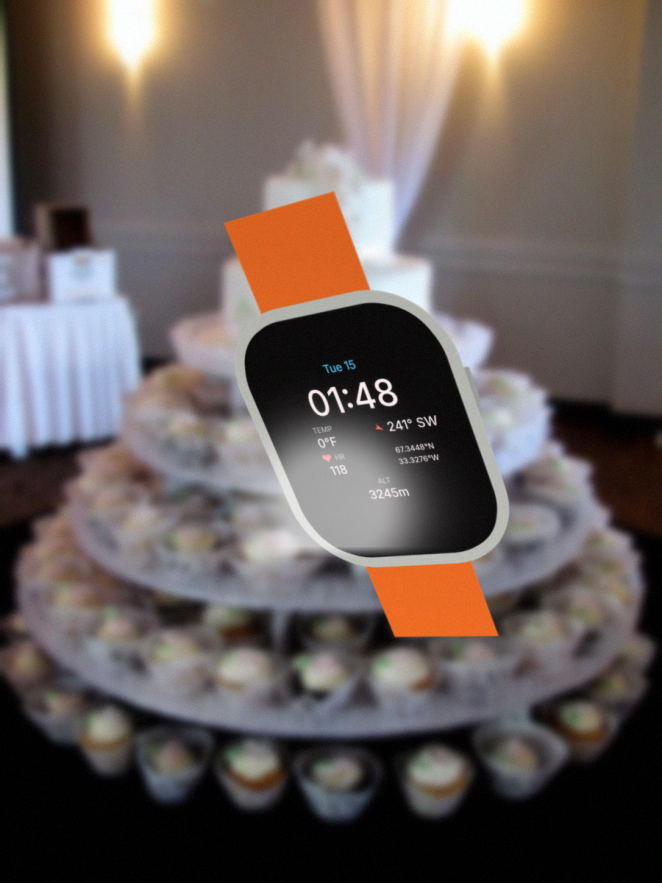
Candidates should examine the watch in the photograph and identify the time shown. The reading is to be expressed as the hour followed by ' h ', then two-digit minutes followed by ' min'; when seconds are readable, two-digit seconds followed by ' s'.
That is 1 h 48 min
